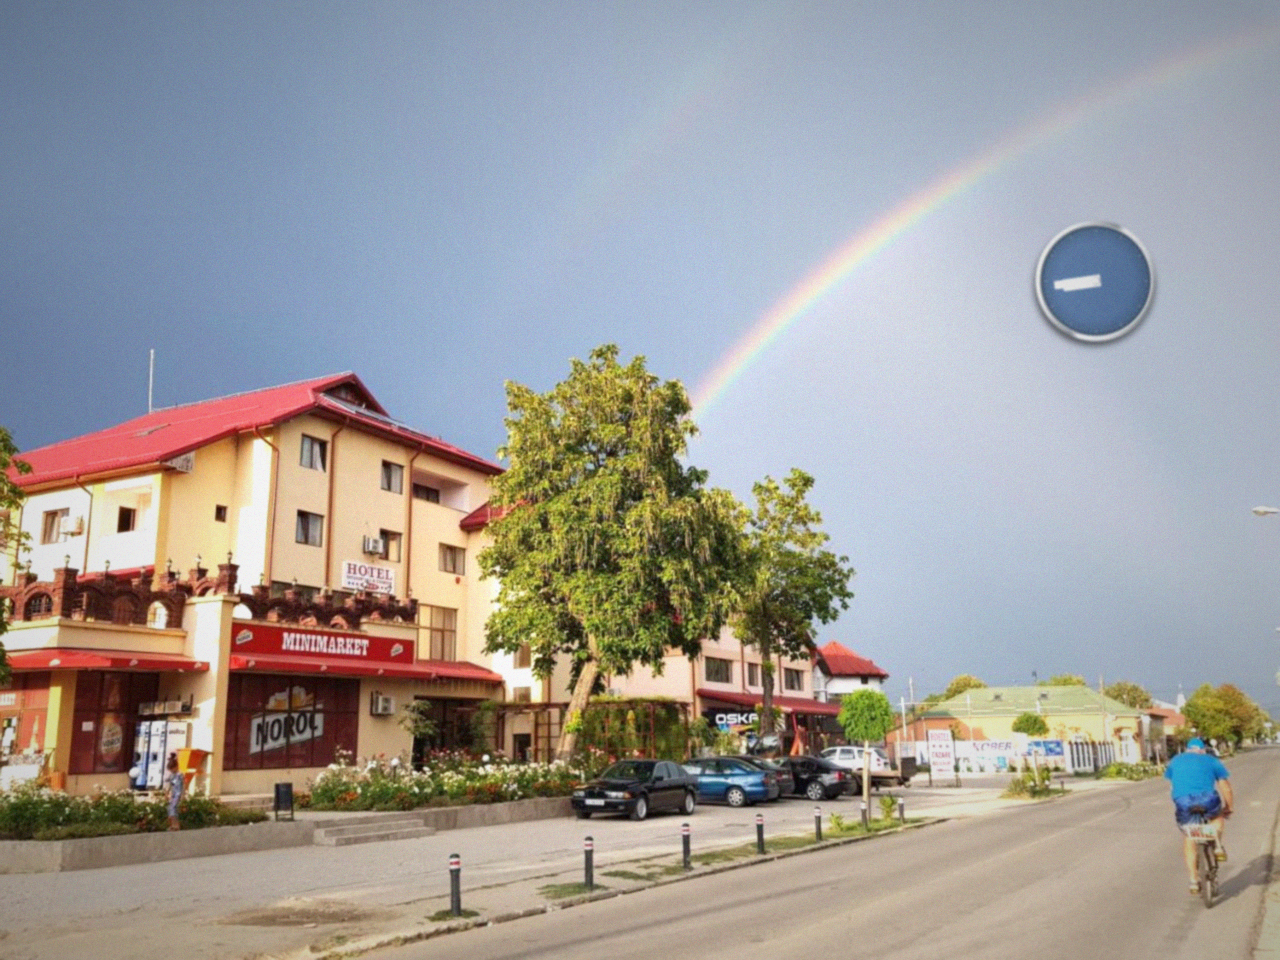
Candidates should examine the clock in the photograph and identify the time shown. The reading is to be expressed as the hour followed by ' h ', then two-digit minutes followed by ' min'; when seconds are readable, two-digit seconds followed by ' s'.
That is 8 h 44 min
